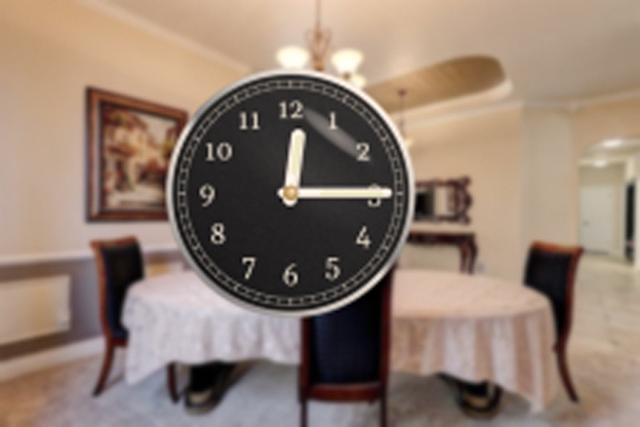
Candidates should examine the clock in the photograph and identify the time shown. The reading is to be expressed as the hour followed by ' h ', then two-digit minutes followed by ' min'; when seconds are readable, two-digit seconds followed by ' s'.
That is 12 h 15 min
